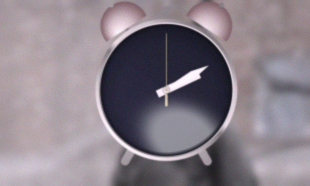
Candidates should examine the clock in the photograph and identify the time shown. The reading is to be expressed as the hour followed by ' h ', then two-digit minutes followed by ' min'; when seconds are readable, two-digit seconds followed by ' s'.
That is 2 h 10 min 00 s
